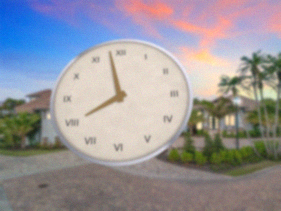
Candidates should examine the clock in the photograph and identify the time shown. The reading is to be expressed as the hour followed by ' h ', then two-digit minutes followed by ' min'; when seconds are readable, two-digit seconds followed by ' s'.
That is 7 h 58 min
